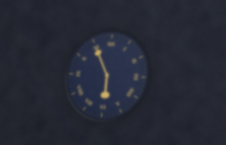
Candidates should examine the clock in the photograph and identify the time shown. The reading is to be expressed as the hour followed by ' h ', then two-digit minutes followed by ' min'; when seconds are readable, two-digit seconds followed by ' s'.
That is 5 h 55 min
